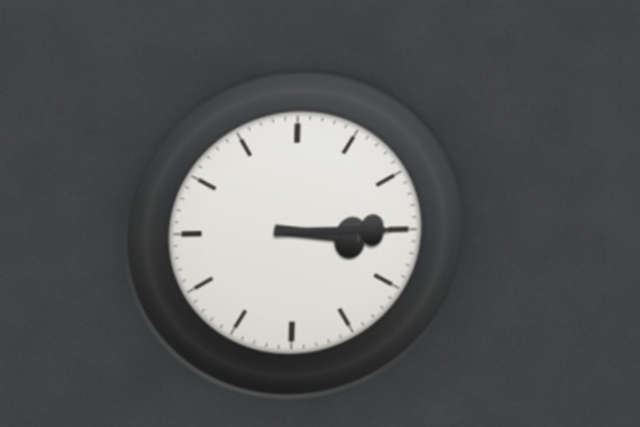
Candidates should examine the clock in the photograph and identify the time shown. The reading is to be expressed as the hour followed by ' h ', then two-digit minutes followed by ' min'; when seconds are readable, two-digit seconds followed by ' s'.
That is 3 h 15 min
